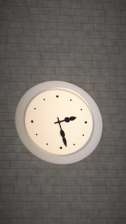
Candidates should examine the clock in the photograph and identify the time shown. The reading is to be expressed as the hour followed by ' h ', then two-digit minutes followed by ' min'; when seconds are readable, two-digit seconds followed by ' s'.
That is 2 h 28 min
